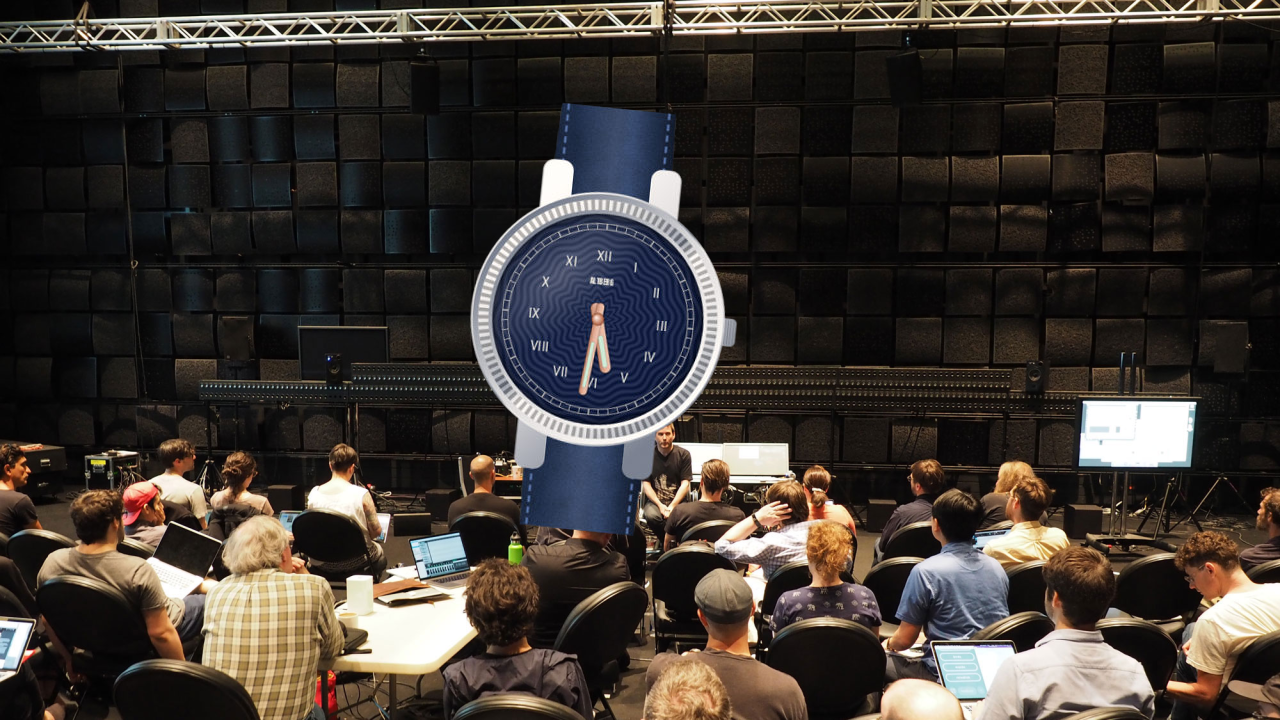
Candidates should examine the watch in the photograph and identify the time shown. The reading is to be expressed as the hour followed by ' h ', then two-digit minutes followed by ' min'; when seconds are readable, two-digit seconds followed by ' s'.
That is 5 h 31 min
